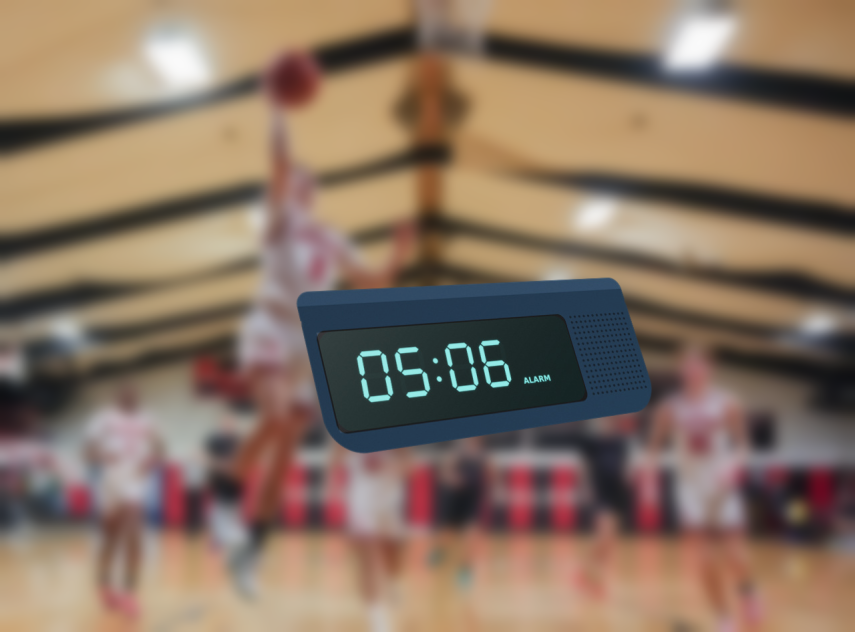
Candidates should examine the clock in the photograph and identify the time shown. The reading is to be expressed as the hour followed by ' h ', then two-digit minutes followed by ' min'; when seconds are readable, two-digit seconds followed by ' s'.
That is 5 h 06 min
